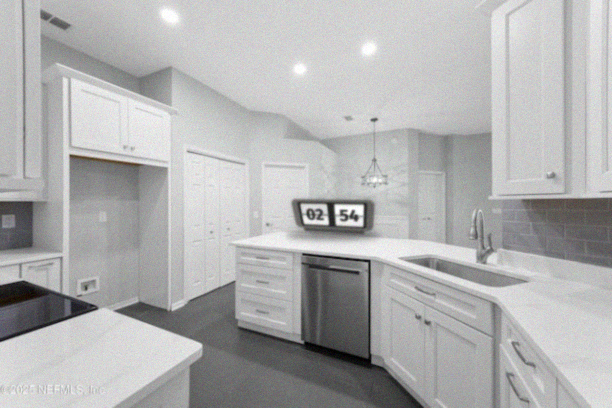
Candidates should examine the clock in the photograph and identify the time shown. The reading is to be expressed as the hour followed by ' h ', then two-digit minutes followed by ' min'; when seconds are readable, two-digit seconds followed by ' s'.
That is 2 h 54 min
